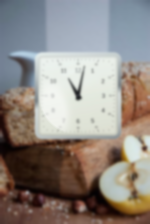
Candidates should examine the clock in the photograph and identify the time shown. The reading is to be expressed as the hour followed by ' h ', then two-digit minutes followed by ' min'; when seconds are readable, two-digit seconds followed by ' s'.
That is 11 h 02 min
